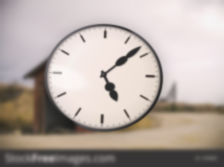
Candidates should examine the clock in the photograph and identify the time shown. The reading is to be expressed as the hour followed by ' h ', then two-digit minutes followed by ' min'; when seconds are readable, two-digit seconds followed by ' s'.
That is 5 h 08 min
